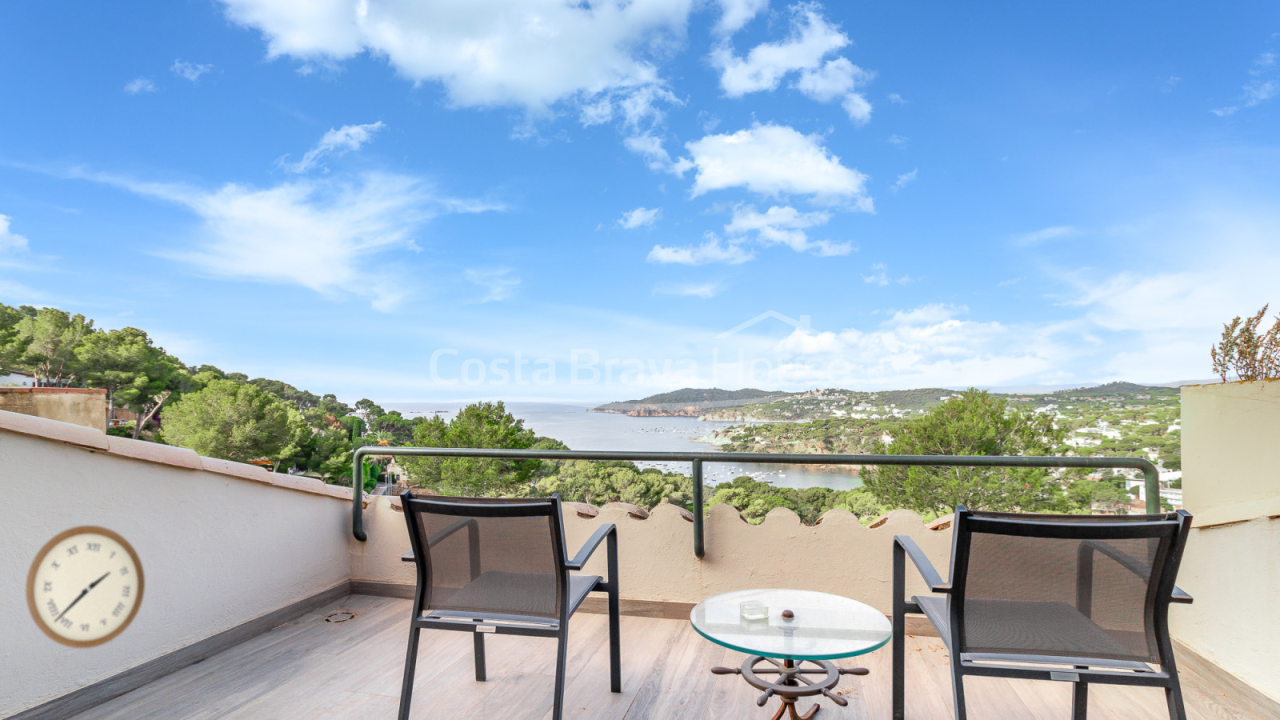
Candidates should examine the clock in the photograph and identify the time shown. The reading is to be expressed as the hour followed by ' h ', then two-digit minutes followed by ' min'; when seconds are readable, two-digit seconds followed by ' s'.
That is 1 h 37 min
